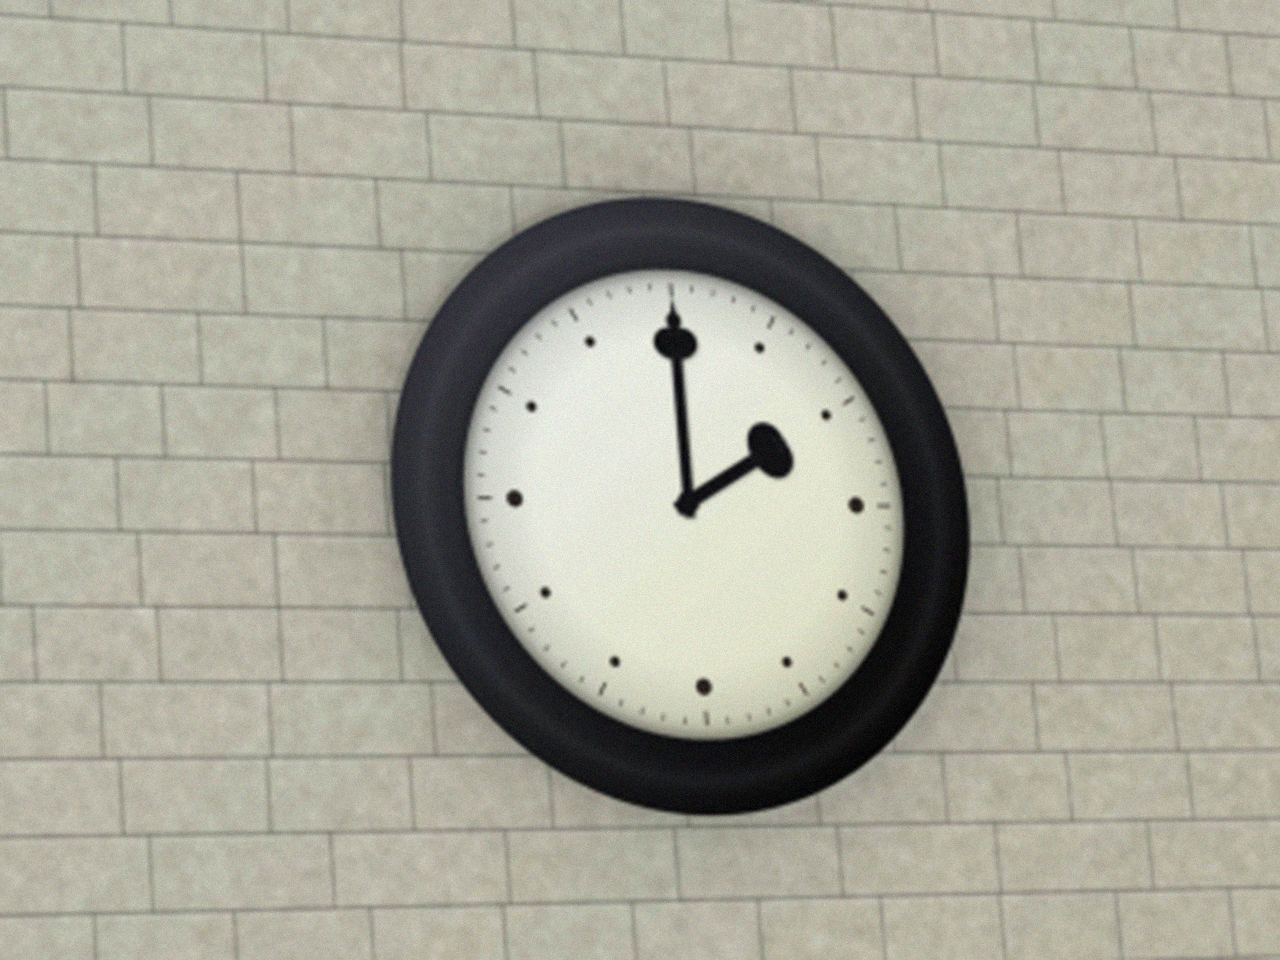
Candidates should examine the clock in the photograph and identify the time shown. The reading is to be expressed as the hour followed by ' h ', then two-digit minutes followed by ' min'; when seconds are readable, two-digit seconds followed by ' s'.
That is 2 h 00 min
